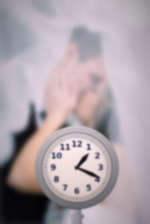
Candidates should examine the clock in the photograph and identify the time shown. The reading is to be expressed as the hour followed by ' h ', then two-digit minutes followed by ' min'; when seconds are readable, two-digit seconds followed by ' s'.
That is 1 h 19 min
